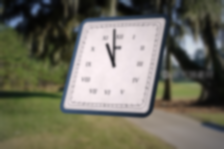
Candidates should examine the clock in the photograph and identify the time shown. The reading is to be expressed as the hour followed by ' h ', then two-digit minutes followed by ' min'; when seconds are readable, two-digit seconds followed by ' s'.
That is 10 h 58 min
